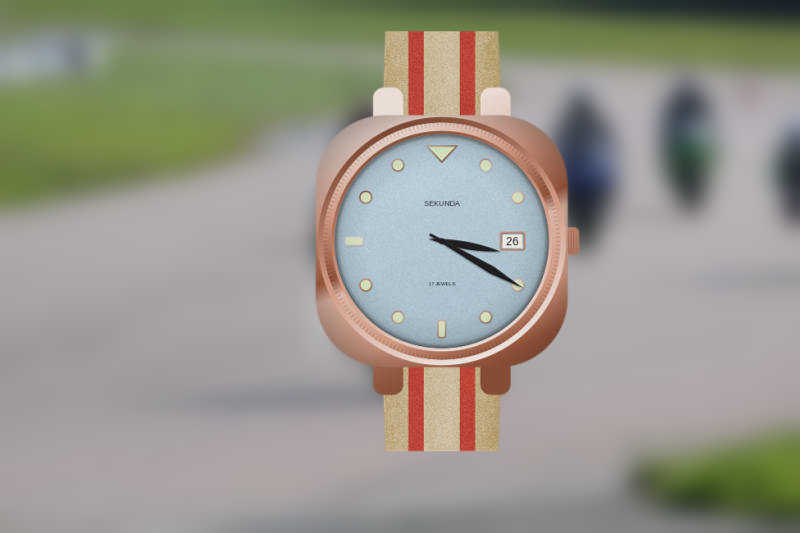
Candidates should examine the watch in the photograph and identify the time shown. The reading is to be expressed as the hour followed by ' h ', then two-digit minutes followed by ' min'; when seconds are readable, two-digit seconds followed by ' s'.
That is 3 h 20 min
